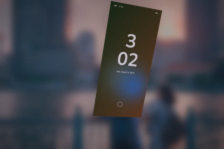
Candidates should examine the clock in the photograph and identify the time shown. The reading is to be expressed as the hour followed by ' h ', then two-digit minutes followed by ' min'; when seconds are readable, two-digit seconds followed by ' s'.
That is 3 h 02 min
